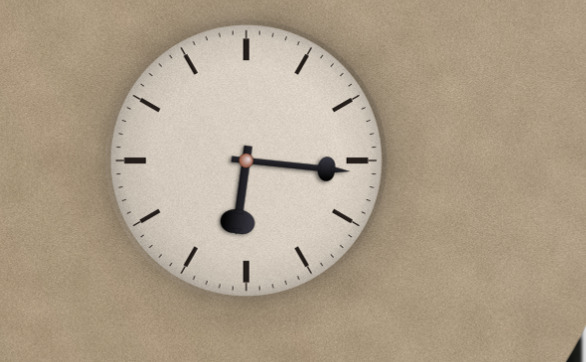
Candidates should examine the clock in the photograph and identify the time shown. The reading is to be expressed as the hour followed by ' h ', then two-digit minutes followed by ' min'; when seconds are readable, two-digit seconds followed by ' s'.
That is 6 h 16 min
